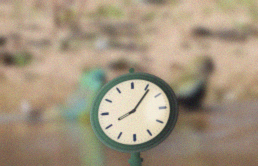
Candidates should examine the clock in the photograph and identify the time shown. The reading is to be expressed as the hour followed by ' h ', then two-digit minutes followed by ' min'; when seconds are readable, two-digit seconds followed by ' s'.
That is 8 h 06 min
